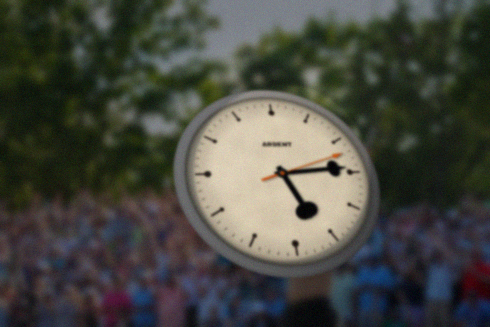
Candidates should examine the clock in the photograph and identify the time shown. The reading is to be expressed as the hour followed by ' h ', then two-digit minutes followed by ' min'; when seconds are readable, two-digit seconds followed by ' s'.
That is 5 h 14 min 12 s
